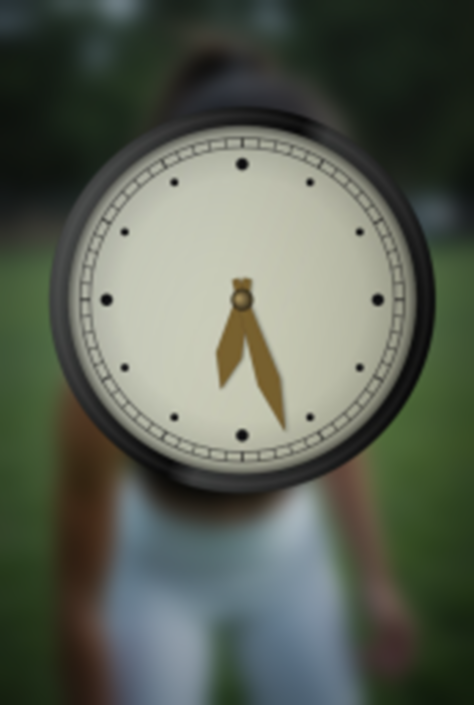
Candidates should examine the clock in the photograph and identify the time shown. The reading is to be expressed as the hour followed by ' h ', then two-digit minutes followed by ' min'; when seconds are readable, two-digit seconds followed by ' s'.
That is 6 h 27 min
